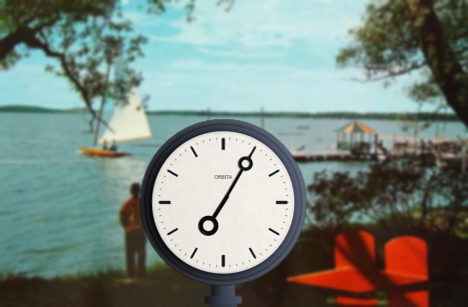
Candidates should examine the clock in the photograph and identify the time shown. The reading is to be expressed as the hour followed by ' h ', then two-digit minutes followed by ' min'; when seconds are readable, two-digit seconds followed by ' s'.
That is 7 h 05 min
